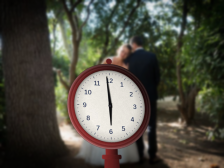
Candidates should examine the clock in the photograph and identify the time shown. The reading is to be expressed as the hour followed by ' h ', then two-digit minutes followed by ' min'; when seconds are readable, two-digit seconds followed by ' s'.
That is 5 h 59 min
